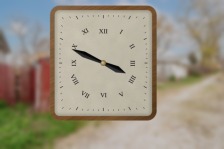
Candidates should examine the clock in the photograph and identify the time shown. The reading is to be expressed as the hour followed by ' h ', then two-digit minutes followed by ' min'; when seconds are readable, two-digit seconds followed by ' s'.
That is 3 h 49 min
